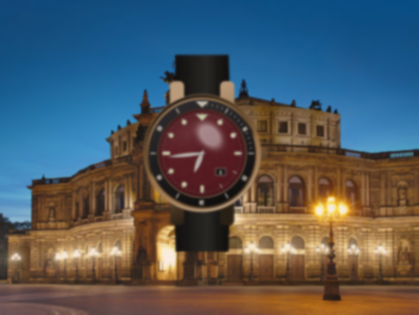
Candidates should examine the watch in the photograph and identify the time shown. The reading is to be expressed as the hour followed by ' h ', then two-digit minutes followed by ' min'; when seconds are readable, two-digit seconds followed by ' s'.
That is 6 h 44 min
